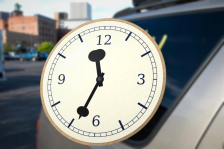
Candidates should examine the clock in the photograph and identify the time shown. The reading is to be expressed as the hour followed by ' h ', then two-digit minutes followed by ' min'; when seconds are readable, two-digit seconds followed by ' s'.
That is 11 h 34 min
